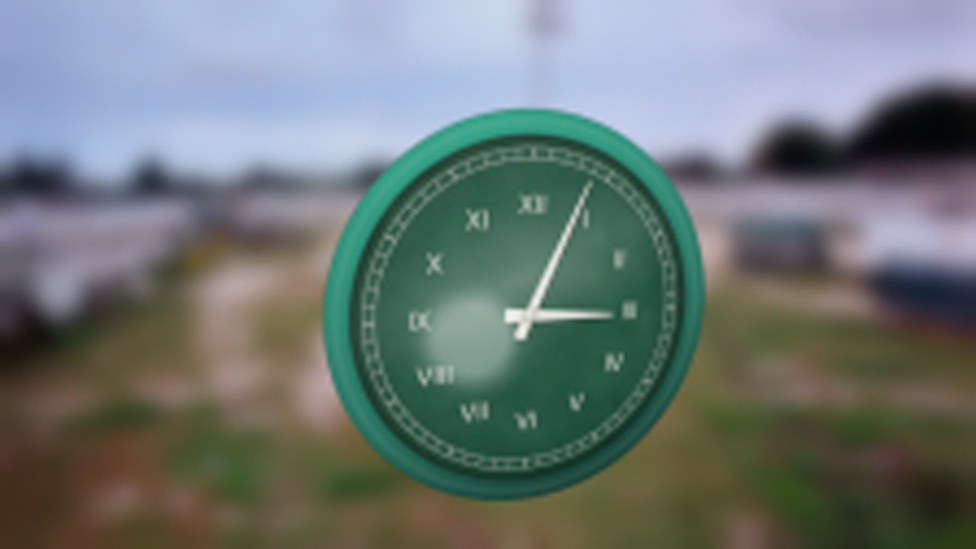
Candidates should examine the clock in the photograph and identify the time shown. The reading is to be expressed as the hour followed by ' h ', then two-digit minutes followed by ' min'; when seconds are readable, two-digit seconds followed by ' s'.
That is 3 h 04 min
